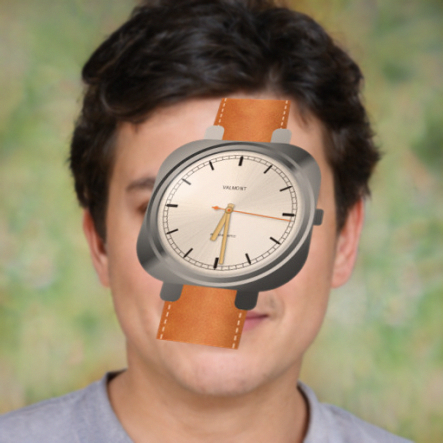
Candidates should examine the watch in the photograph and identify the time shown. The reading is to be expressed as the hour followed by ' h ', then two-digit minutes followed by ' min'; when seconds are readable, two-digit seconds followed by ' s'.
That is 6 h 29 min 16 s
